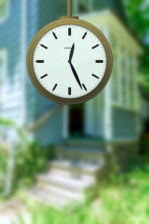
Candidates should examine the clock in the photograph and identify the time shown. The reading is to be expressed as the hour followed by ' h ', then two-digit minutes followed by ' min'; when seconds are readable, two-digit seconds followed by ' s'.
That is 12 h 26 min
